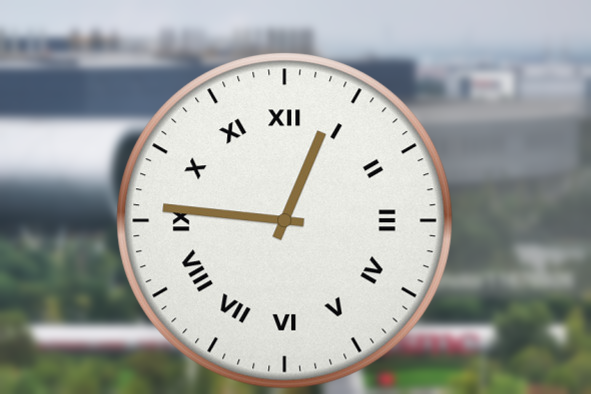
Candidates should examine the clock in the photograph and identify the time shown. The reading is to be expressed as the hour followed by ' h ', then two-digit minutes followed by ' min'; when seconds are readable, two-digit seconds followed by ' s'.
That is 12 h 46 min
